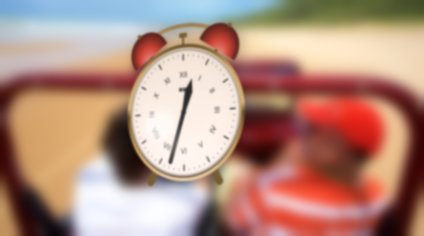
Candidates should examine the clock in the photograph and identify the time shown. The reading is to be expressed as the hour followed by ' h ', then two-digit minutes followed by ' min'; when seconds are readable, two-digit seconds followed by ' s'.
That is 12 h 33 min
